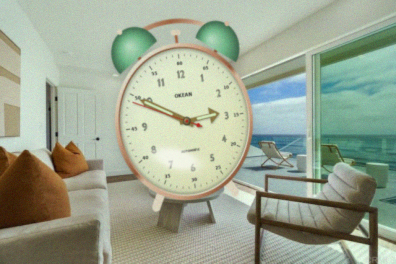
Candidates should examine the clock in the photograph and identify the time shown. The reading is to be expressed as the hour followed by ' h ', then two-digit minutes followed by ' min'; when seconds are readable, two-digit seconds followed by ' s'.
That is 2 h 49 min 49 s
